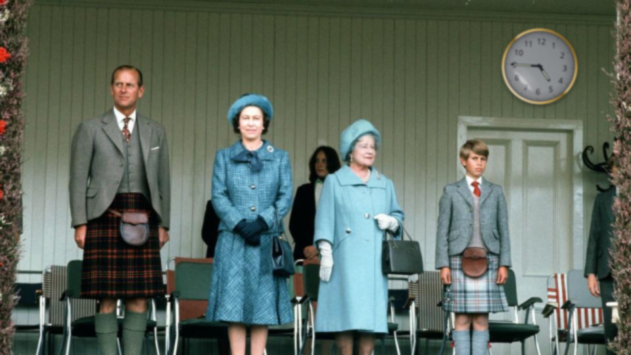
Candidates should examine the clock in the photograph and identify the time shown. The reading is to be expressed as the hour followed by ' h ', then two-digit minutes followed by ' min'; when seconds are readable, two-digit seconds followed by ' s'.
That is 4 h 45 min
